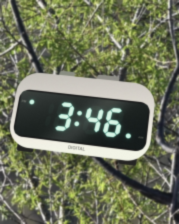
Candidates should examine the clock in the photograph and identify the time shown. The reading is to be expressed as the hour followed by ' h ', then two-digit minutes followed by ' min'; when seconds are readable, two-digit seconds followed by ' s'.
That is 3 h 46 min
